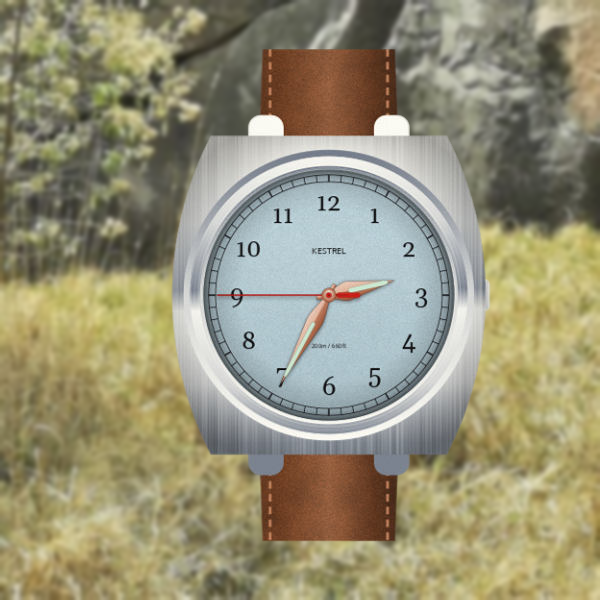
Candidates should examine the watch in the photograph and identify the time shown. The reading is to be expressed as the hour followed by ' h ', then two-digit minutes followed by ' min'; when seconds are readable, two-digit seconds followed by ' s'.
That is 2 h 34 min 45 s
